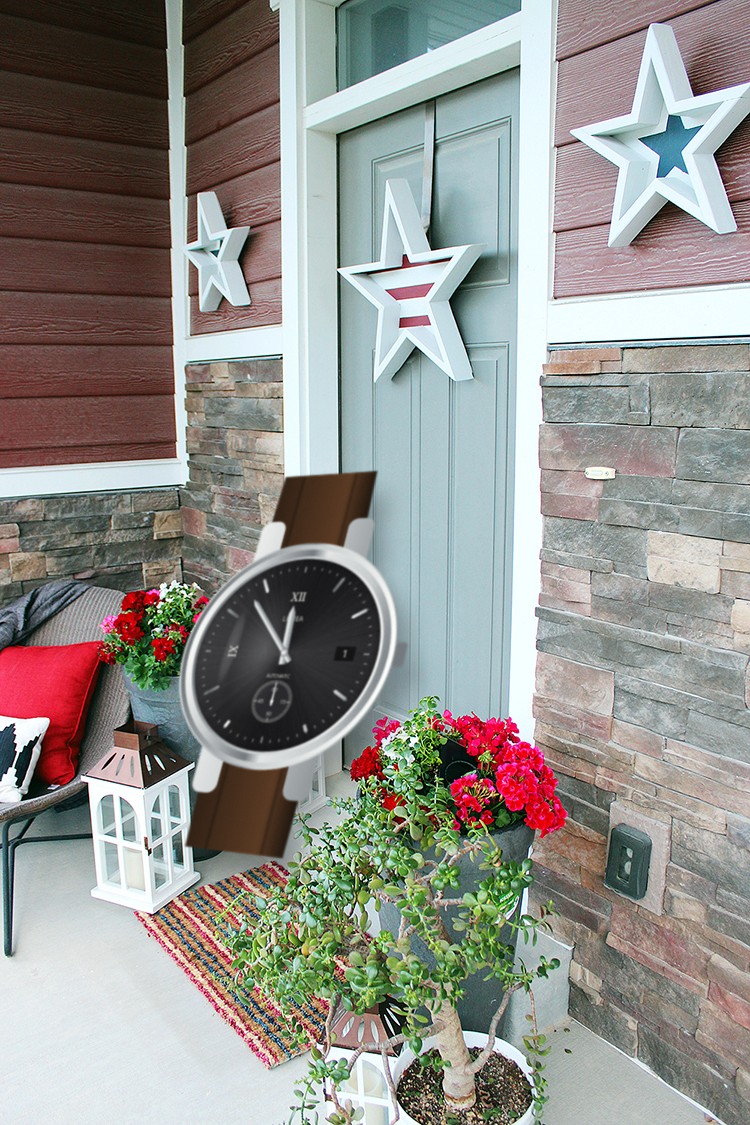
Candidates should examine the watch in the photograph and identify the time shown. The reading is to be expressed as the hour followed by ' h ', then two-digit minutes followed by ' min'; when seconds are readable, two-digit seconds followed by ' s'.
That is 11 h 53 min
